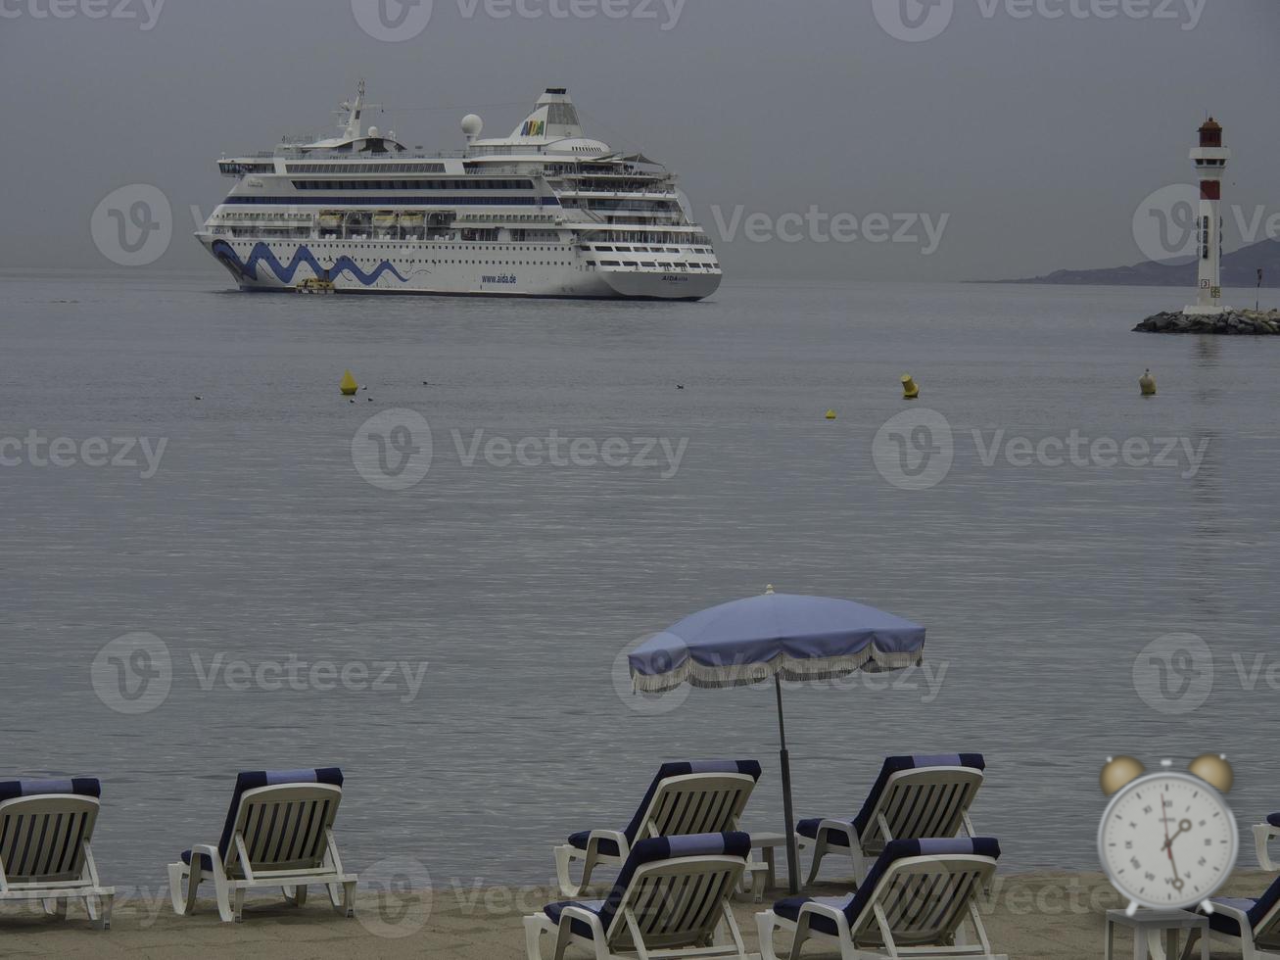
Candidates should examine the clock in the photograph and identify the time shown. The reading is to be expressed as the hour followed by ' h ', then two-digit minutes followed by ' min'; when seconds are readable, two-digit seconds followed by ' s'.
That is 1 h 27 min 59 s
